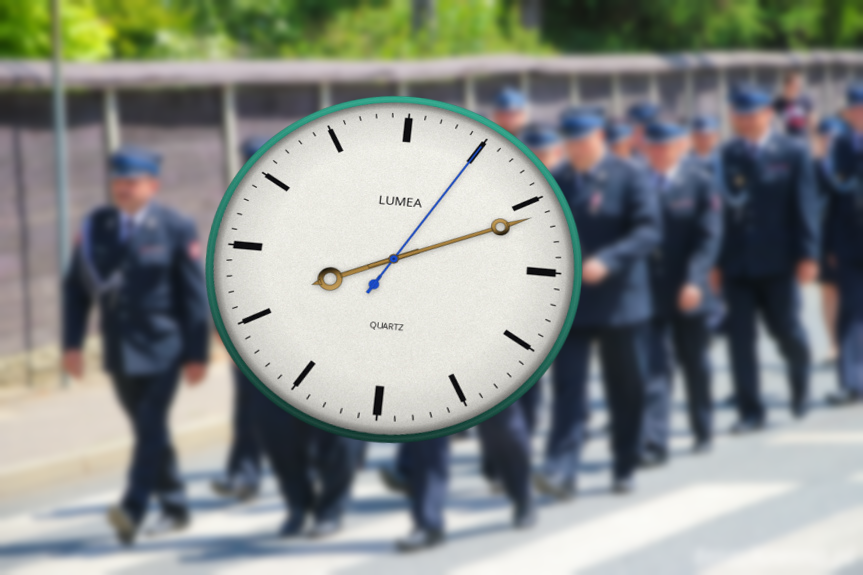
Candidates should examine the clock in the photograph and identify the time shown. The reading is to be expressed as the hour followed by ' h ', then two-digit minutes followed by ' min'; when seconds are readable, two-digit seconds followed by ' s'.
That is 8 h 11 min 05 s
